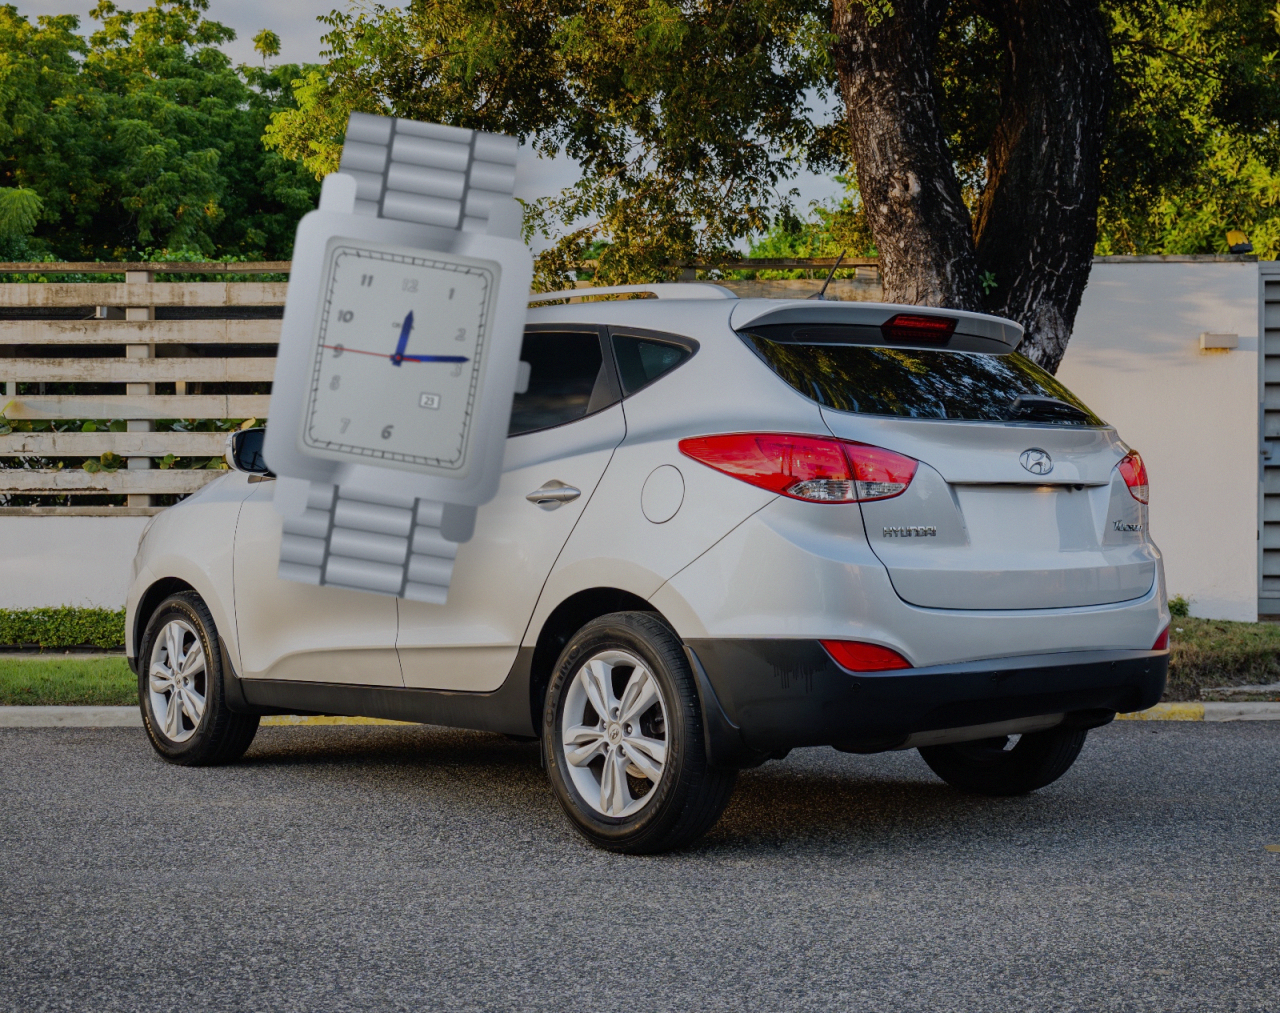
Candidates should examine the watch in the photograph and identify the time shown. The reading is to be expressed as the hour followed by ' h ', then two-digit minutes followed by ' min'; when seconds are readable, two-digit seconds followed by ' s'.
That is 12 h 13 min 45 s
